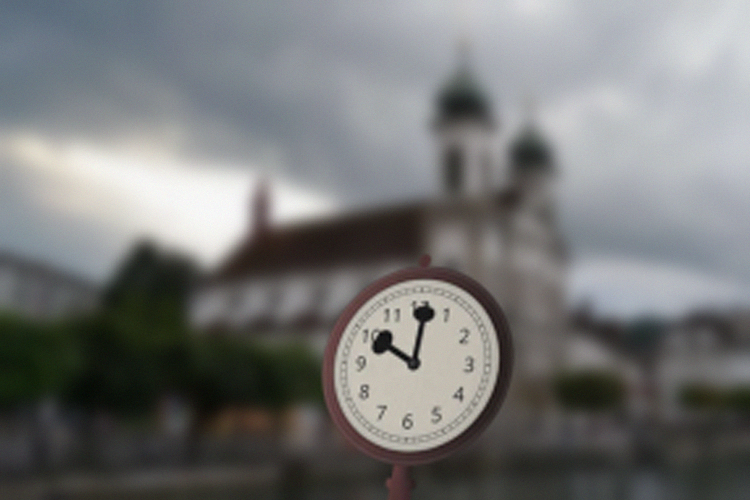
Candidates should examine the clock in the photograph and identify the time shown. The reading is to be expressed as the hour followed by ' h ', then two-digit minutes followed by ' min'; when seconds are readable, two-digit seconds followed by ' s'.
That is 10 h 01 min
